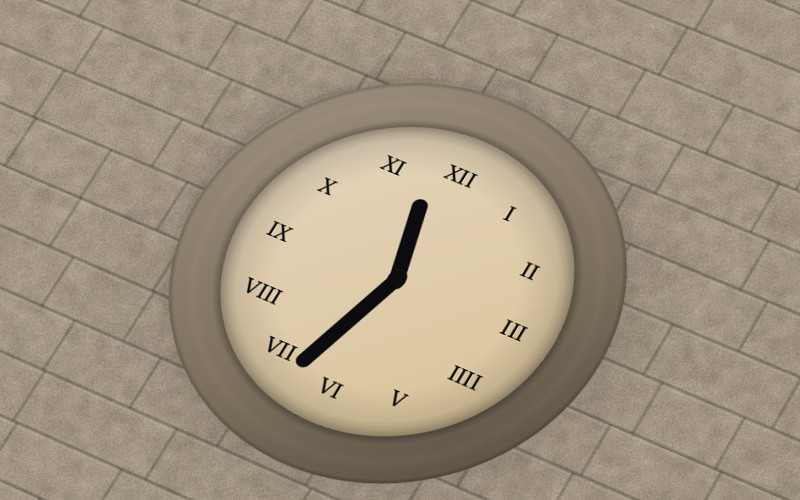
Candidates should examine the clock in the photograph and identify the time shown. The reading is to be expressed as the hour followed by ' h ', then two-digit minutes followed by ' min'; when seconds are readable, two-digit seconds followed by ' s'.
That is 11 h 33 min
